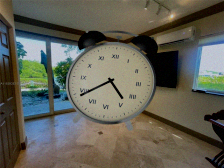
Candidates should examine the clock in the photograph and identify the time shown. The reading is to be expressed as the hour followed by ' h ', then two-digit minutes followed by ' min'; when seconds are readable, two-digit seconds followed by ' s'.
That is 4 h 39 min
